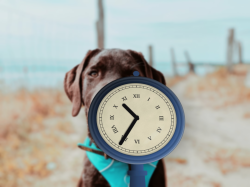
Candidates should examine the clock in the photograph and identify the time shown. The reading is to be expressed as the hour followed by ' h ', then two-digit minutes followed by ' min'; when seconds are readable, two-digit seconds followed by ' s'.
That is 10 h 35 min
